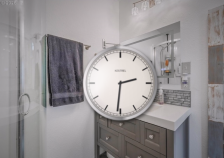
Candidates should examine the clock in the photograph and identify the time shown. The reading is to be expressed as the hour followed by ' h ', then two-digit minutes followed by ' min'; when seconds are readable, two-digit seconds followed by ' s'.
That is 2 h 31 min
